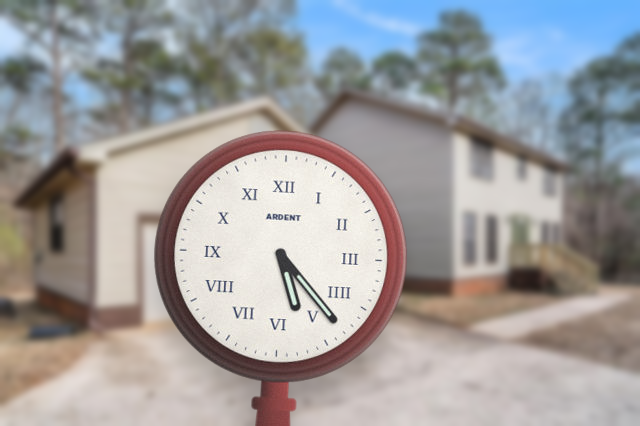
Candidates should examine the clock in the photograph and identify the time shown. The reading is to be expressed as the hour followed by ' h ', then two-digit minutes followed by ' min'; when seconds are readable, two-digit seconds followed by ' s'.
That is 5 h 23 min
